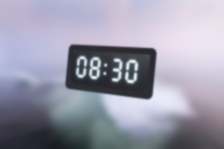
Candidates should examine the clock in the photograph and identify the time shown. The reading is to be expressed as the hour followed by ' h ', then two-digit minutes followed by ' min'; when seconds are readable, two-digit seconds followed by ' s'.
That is 8 h 30 min
